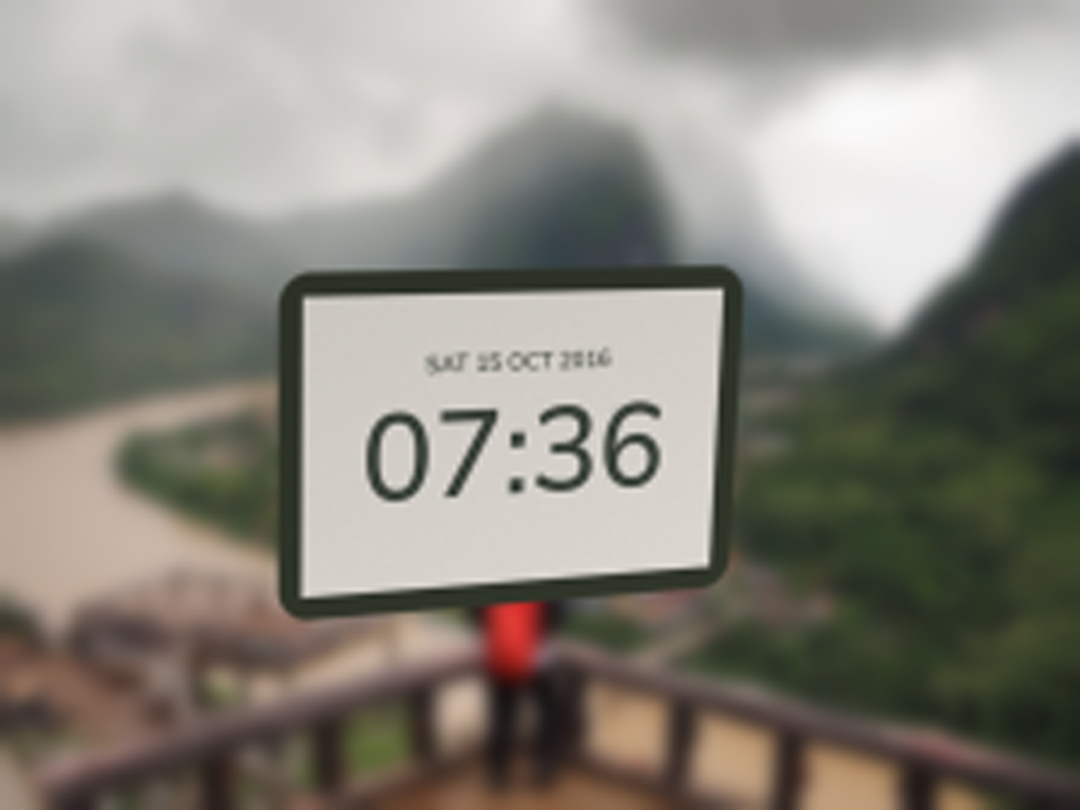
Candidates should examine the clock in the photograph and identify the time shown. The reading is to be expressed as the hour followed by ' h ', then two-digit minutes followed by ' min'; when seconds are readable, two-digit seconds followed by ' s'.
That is 7 h 36 min
